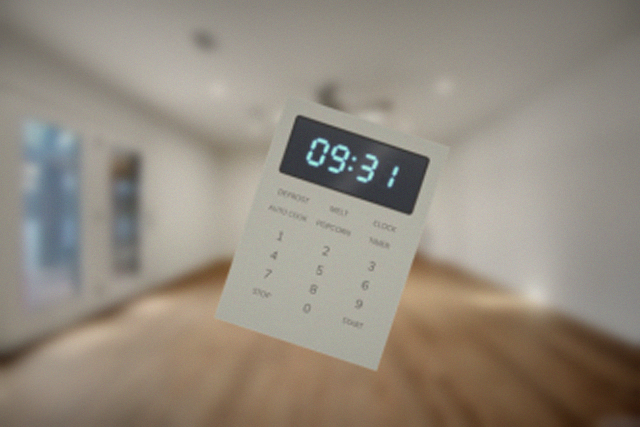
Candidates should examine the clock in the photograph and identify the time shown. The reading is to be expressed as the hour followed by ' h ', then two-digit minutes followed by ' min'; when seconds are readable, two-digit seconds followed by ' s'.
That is 9 h 31 min
